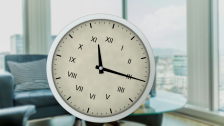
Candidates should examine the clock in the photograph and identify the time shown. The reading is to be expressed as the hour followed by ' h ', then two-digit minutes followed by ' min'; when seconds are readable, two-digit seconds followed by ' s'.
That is 11 h 15 min
